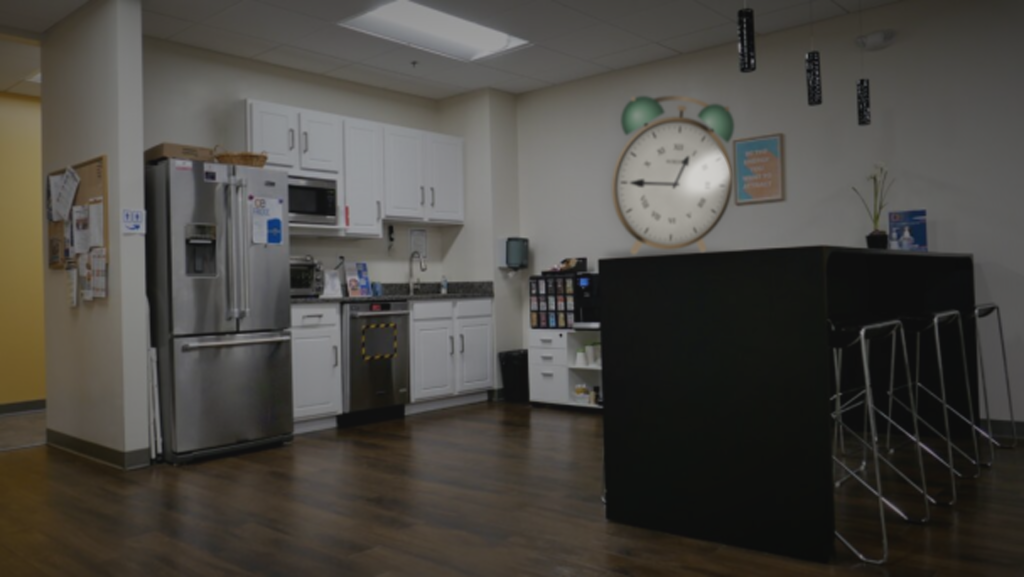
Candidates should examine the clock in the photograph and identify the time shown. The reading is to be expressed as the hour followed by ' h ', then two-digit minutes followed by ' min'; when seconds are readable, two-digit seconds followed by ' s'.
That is 12 h 45 min
